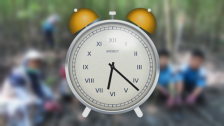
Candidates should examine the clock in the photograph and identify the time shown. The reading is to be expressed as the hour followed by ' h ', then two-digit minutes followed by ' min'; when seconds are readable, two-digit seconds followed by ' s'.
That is 6 h 22 min
